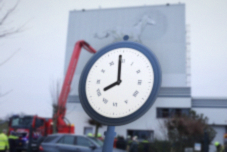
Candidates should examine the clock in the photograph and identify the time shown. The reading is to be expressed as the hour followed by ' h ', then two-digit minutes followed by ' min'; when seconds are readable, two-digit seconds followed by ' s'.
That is 7 h 59 min
